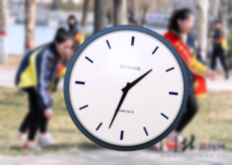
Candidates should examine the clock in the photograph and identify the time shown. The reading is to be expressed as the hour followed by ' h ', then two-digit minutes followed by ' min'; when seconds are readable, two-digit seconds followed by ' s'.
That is 1 h 33 min
